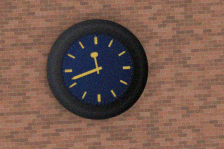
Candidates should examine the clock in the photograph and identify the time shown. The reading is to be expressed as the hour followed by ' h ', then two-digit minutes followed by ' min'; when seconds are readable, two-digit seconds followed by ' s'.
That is 11 h 42 min
